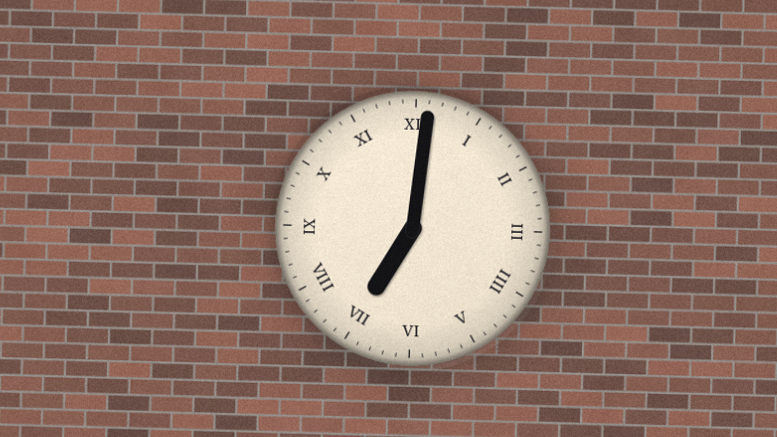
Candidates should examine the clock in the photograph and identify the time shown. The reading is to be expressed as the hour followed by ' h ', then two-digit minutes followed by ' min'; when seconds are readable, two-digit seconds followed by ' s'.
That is 7 h 01 min
